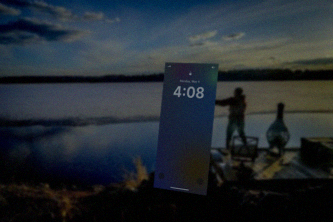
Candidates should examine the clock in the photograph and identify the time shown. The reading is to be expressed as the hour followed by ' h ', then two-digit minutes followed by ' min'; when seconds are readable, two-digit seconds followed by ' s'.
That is 4 h 08 min
